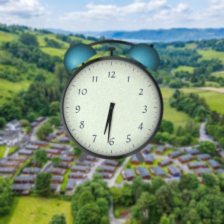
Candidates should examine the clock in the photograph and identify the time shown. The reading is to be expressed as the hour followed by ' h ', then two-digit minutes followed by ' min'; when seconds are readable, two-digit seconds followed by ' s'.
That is 6 h 31 min
